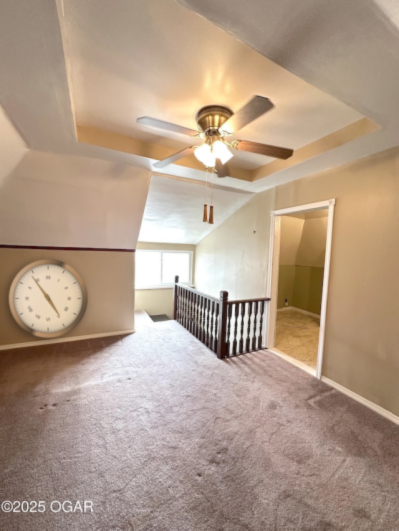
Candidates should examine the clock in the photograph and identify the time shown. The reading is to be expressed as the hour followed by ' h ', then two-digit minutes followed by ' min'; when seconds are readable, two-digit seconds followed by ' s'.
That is 4 h 54 min
